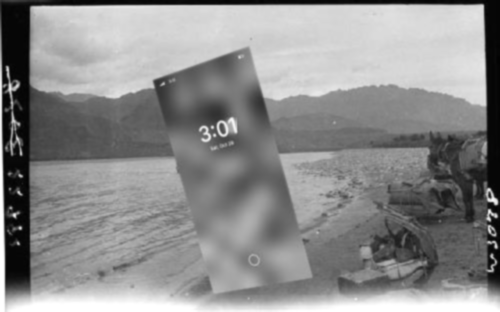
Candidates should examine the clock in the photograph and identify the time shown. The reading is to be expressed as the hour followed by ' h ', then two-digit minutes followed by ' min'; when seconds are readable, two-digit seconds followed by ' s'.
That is 3 h 01 min
